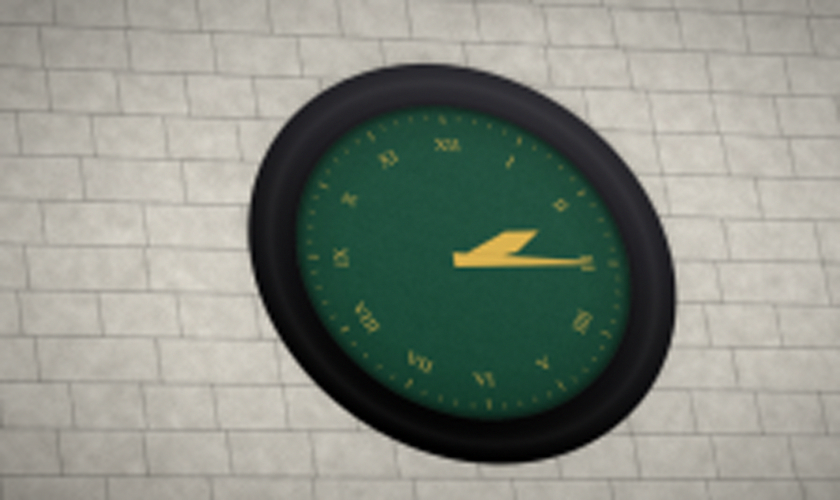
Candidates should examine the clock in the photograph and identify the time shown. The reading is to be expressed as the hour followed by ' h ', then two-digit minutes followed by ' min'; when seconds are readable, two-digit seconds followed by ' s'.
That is 2 h 15 min
